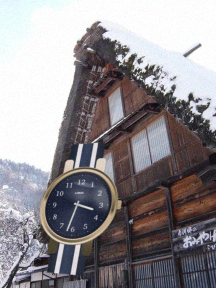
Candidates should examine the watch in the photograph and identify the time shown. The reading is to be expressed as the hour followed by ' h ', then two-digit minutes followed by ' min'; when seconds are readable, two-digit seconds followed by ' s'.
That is 3 h 32 min
